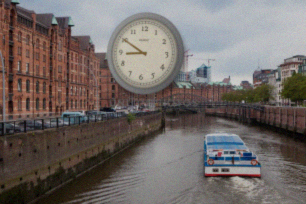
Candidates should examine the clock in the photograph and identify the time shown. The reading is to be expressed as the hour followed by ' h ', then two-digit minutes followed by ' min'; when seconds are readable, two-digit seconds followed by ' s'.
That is 8 h 50 min
